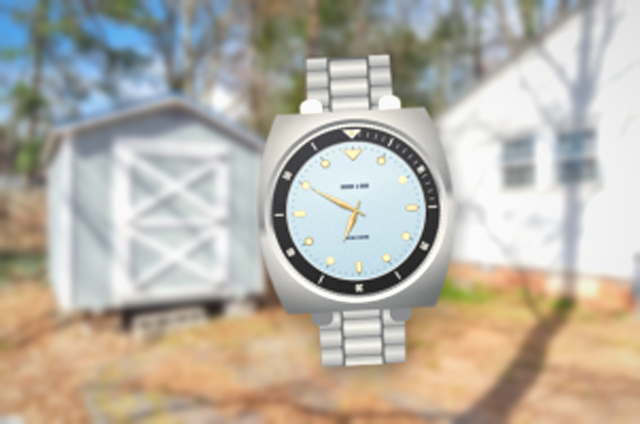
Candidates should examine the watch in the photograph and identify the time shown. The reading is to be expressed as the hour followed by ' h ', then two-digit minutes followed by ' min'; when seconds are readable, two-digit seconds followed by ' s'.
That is 6 h 50 min
